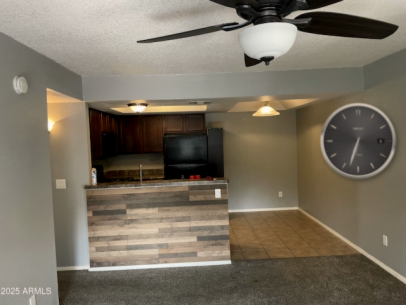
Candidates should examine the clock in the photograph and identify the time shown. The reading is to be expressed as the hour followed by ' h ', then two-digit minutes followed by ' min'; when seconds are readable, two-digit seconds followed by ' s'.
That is 6 h 33 min
